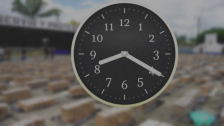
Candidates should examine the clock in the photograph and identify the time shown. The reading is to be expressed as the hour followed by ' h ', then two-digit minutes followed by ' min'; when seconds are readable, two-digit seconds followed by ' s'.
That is 8 h 20 min
